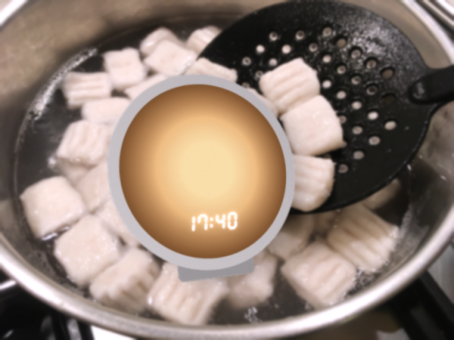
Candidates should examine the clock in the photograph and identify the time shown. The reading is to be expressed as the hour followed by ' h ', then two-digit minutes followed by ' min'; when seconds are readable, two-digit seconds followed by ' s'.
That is 17 h 40 min
